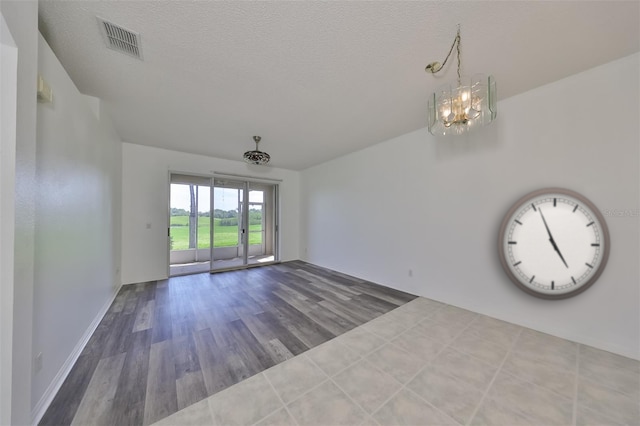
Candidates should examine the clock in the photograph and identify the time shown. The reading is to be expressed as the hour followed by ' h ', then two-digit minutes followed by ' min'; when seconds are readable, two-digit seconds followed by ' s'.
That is 4 h 56 min
